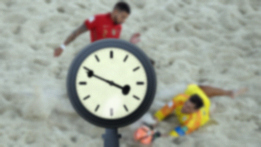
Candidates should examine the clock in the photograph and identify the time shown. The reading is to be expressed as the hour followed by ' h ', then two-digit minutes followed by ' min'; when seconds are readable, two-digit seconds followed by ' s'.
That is 3 h 49 min
